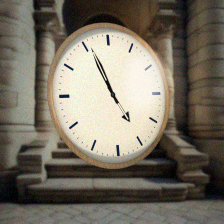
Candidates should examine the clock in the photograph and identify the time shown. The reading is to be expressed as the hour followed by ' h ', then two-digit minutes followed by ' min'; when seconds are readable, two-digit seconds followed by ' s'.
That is 4 h 56 min
